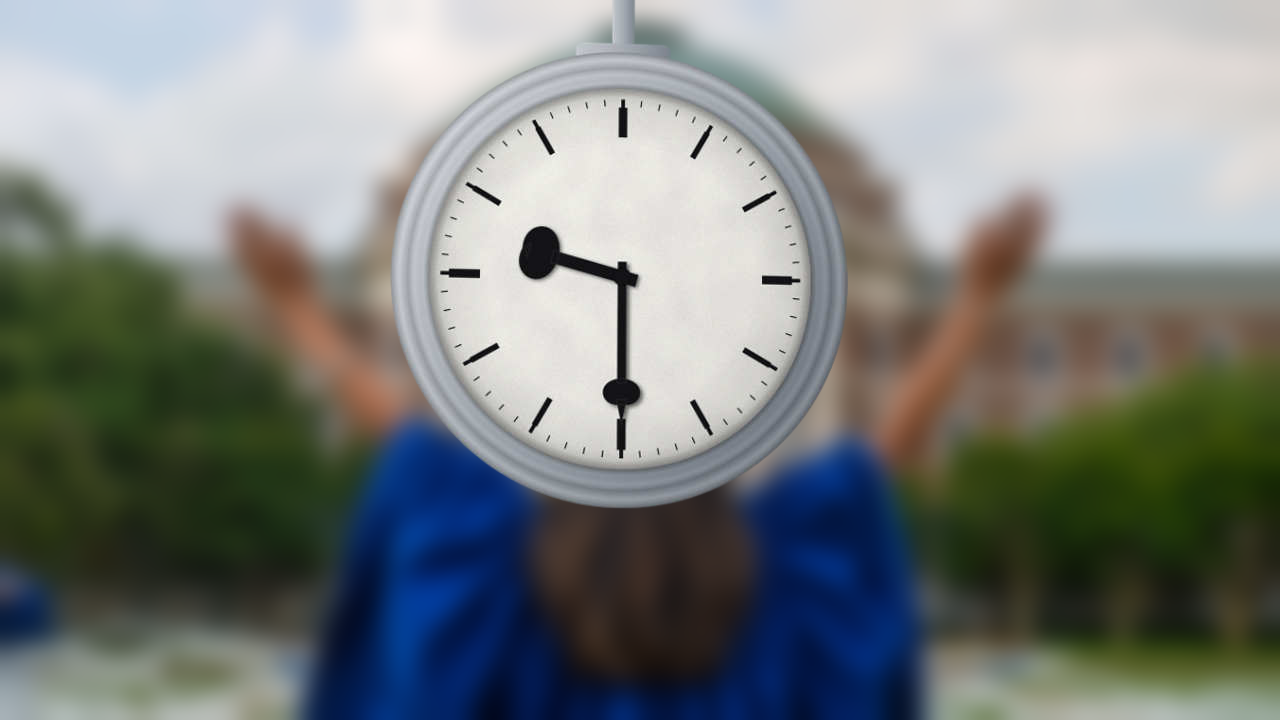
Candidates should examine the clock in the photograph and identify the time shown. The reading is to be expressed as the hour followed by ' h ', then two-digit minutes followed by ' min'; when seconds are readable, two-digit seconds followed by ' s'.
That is 9 h 30 min
